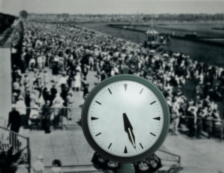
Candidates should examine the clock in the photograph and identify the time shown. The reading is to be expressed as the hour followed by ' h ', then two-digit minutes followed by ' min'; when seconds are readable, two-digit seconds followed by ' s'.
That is 5 h 27 min
